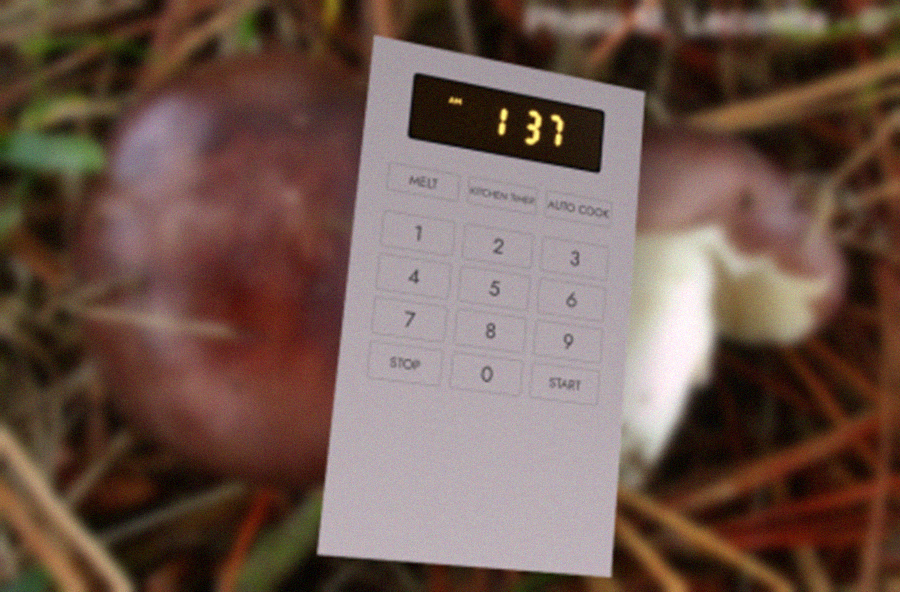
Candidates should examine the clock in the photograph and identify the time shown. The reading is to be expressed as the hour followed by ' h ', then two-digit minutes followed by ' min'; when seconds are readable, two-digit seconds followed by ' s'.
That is 1 h 37 min
